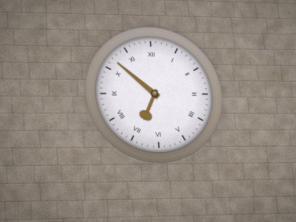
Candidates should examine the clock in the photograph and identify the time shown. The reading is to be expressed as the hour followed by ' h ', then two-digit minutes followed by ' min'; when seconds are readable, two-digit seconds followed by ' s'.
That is 6 h 52 min
